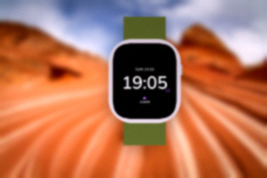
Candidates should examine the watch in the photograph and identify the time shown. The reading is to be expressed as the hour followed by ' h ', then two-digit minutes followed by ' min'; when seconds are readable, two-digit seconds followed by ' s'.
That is 19 h 05 min
